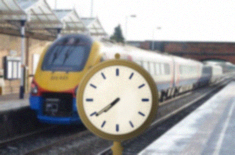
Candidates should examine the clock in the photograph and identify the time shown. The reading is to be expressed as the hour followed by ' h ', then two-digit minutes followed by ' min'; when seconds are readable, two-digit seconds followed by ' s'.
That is 7 h 39 min
